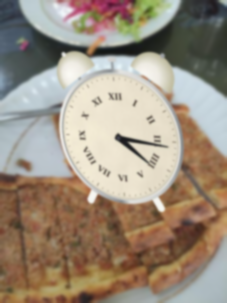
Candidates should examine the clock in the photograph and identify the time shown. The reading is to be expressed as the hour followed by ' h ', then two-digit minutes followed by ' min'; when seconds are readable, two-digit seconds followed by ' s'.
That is 4 h 16 min
